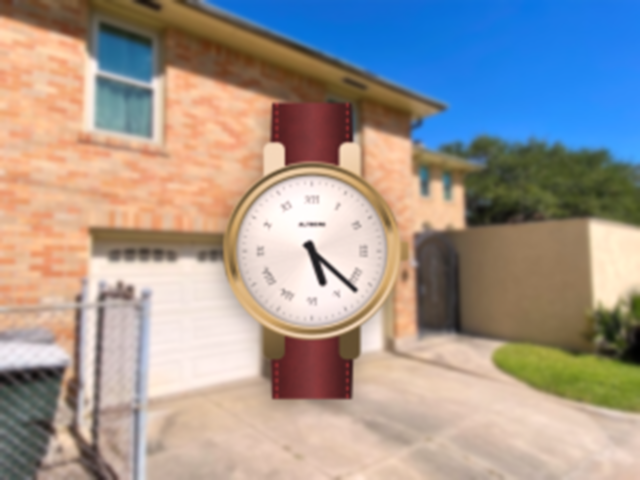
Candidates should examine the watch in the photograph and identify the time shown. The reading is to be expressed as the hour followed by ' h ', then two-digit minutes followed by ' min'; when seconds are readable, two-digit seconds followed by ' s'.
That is 5 h 22 min
